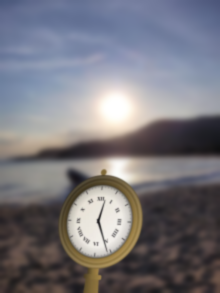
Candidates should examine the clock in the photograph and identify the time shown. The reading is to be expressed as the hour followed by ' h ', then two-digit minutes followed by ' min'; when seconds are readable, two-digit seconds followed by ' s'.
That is 12 h 26 min
